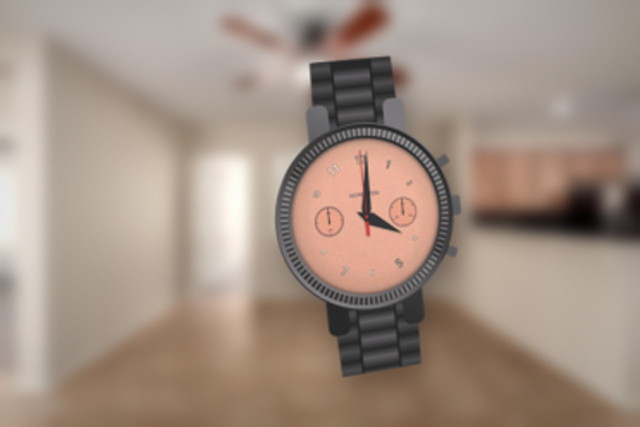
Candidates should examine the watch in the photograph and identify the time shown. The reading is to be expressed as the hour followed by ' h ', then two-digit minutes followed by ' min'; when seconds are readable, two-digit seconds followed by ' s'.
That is 4 h 01 min
